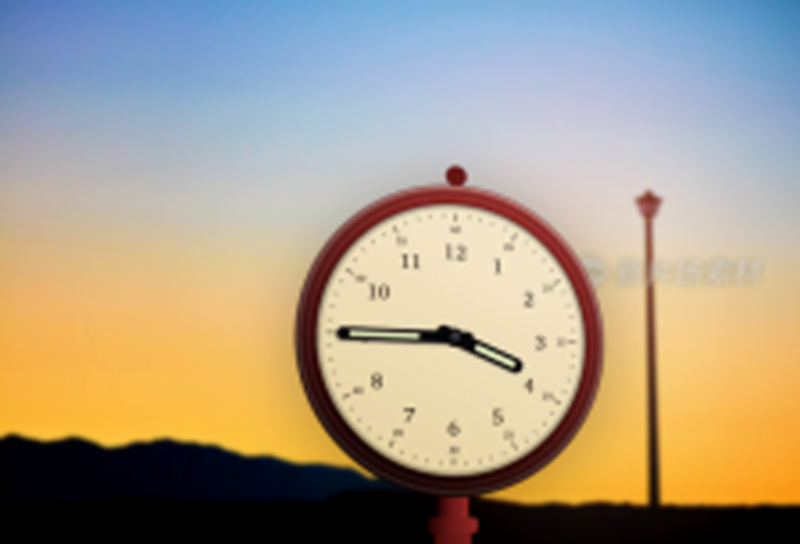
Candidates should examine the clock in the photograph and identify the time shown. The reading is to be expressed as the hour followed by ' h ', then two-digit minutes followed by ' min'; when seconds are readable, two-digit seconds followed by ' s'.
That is 3 h 45 min
